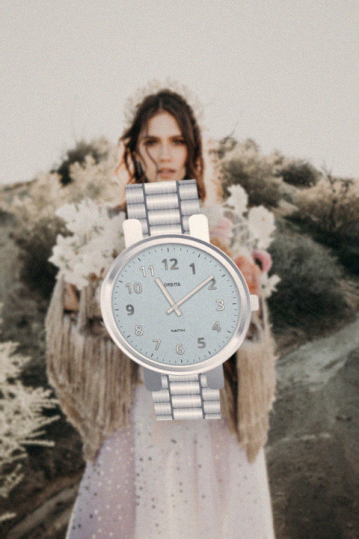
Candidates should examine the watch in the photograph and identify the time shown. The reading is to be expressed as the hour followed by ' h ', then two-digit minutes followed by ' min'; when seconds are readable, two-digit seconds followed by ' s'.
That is 11 h 09 min
